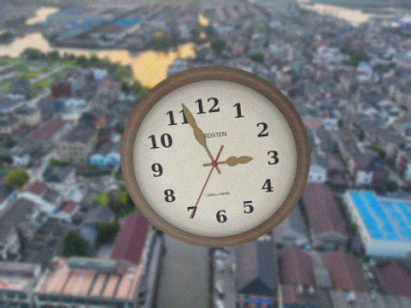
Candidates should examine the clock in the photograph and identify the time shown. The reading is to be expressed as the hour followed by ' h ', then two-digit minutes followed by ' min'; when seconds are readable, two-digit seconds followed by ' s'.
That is 2 h 56 min 35 s
